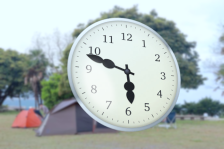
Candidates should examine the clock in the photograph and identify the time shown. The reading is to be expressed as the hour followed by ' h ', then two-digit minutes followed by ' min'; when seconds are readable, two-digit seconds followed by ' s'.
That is 5 h 48 min
